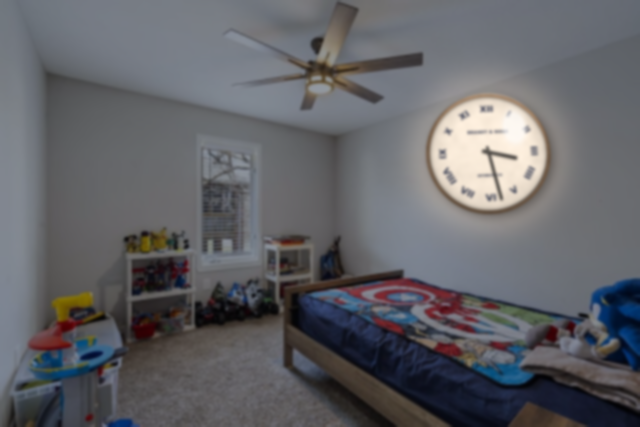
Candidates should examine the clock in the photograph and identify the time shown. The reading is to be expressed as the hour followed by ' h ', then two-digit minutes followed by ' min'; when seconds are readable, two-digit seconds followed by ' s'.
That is 3 h 28 min
